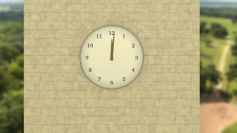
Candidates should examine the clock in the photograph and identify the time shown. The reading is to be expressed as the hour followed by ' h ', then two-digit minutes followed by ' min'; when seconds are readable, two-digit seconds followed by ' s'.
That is 12 h 01 min
